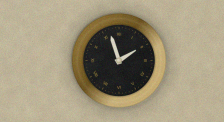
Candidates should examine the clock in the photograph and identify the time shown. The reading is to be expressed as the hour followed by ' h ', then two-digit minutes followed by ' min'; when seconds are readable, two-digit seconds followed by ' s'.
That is 1 h 57 min
